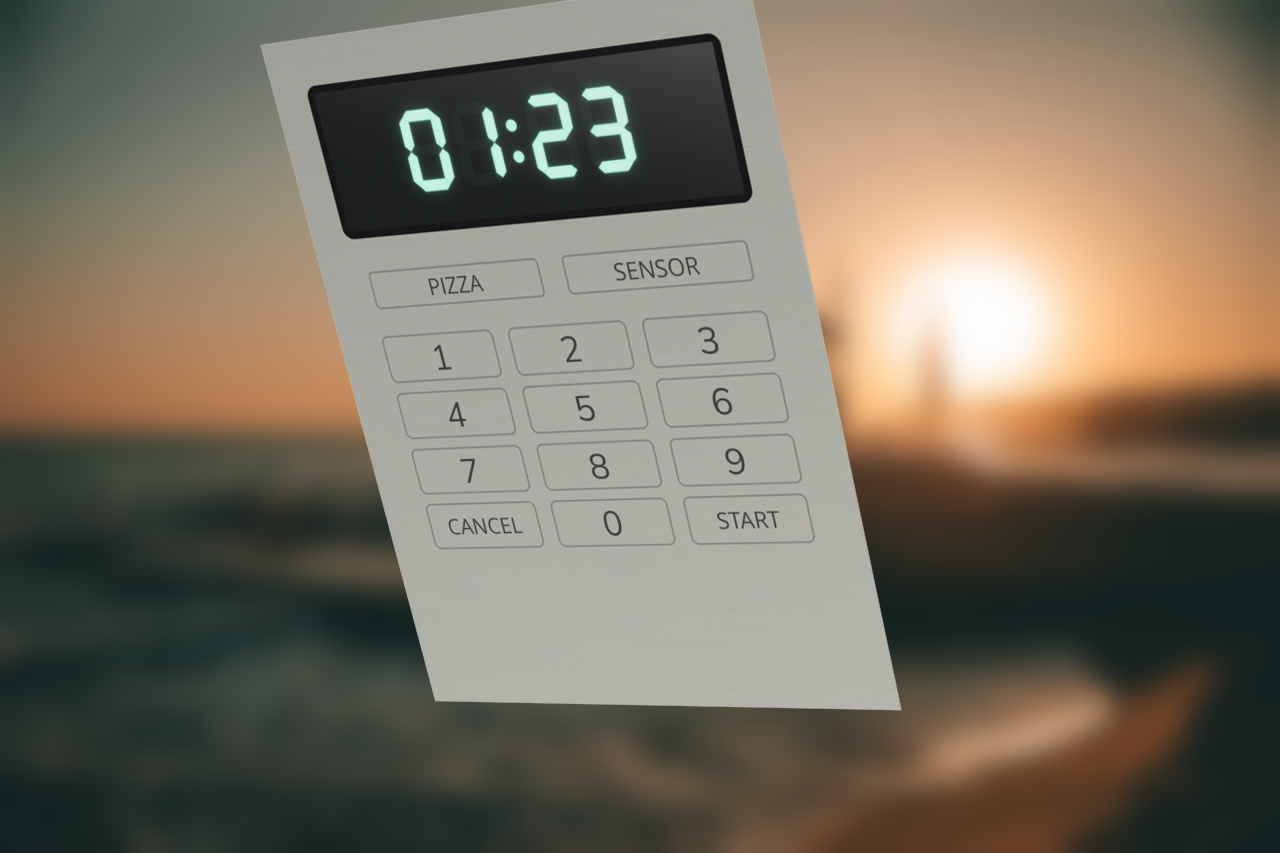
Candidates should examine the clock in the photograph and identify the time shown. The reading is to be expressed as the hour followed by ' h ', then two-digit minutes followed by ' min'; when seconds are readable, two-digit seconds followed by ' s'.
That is 1 h 23 min
